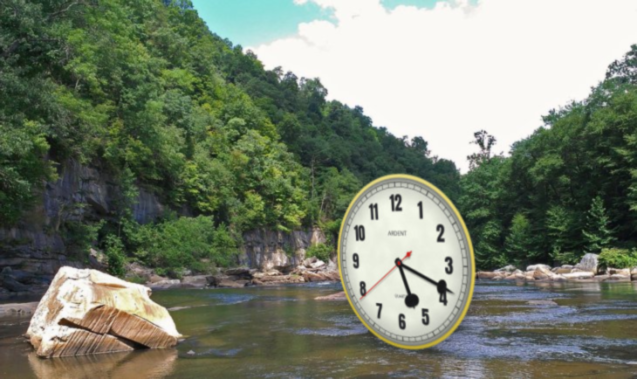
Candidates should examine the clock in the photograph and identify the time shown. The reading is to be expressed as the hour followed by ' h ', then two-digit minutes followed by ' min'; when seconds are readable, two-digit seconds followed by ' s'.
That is 5 h 18 min 39 s
